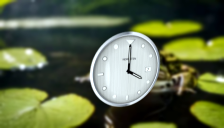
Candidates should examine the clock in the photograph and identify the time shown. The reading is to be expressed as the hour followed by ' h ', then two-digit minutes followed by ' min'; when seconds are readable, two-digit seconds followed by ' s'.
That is 4 h 00 min
